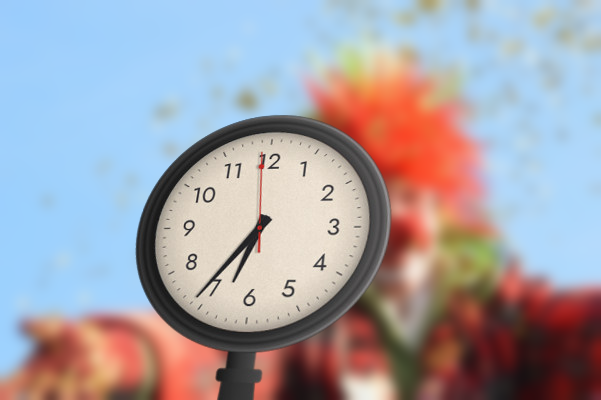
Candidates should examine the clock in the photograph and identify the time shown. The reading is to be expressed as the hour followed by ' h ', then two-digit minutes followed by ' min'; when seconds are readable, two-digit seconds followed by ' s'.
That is 6 h 35 min 59 s
